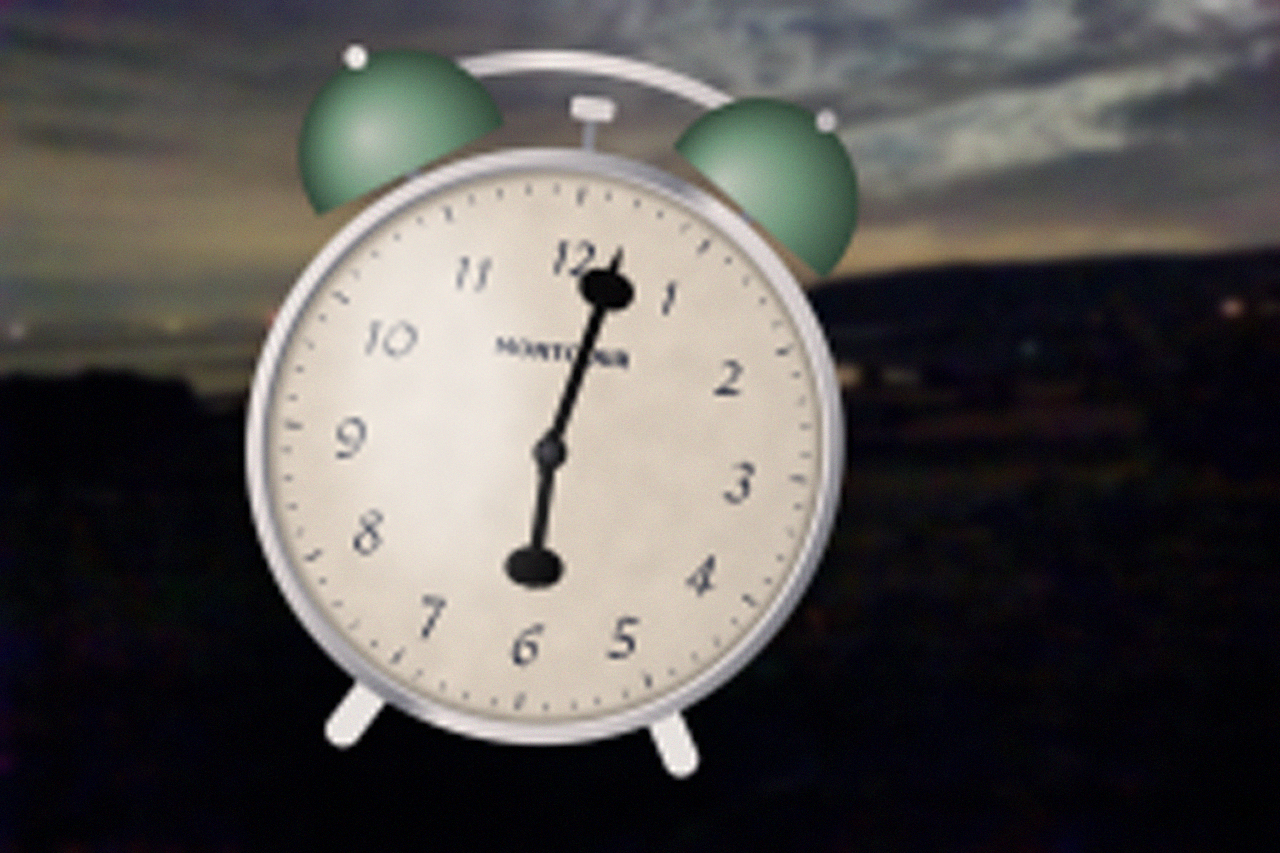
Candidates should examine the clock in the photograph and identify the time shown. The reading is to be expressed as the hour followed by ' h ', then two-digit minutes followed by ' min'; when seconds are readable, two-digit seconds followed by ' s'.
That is 6 h 02 min
